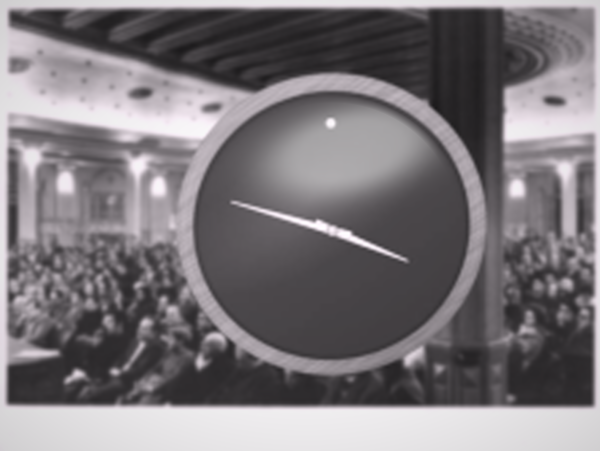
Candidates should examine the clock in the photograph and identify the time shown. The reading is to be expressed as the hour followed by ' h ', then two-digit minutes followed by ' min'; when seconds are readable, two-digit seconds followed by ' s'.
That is 3 h 48 min
